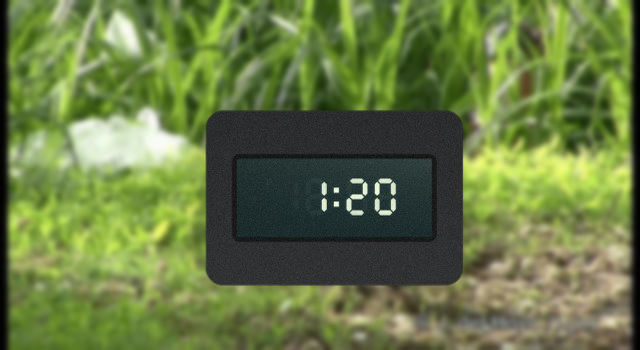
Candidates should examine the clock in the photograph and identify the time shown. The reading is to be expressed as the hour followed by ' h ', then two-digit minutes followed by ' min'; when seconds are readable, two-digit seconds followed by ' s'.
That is 1 h 20 min
